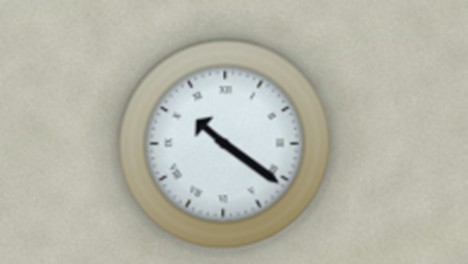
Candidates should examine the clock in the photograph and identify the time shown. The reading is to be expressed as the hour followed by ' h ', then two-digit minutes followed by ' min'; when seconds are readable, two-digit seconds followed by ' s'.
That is 10 h 21 min
